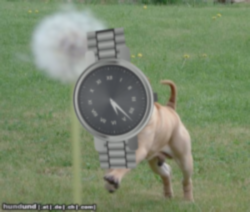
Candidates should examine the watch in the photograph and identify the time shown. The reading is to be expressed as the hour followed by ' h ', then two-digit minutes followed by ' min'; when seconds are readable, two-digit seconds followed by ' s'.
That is 5 h 23 min
